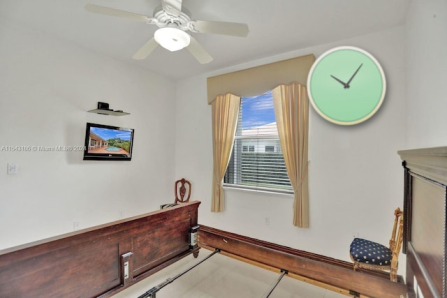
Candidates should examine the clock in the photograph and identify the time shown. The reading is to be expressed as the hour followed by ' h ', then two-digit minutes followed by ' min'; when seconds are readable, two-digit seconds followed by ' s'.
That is 10 h 06 min
